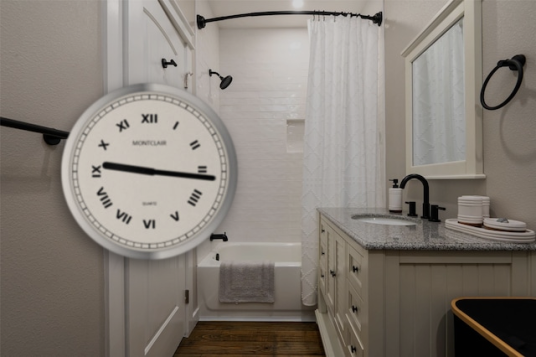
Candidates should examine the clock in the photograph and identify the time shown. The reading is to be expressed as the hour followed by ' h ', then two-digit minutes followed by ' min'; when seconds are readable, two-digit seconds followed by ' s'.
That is 9 h 16 min
